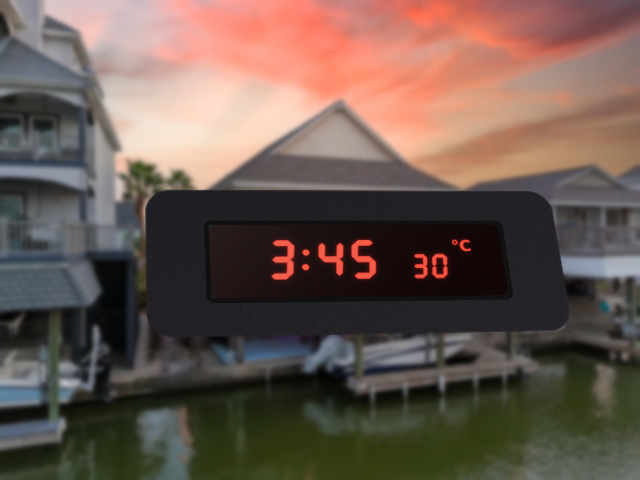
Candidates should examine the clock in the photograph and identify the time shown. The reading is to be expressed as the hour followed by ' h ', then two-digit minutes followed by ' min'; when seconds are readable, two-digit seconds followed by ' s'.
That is 3 h 45 min
